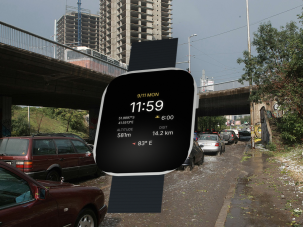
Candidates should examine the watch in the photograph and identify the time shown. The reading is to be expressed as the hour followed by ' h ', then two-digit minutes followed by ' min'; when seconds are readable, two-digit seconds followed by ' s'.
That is 11 h 59 min
